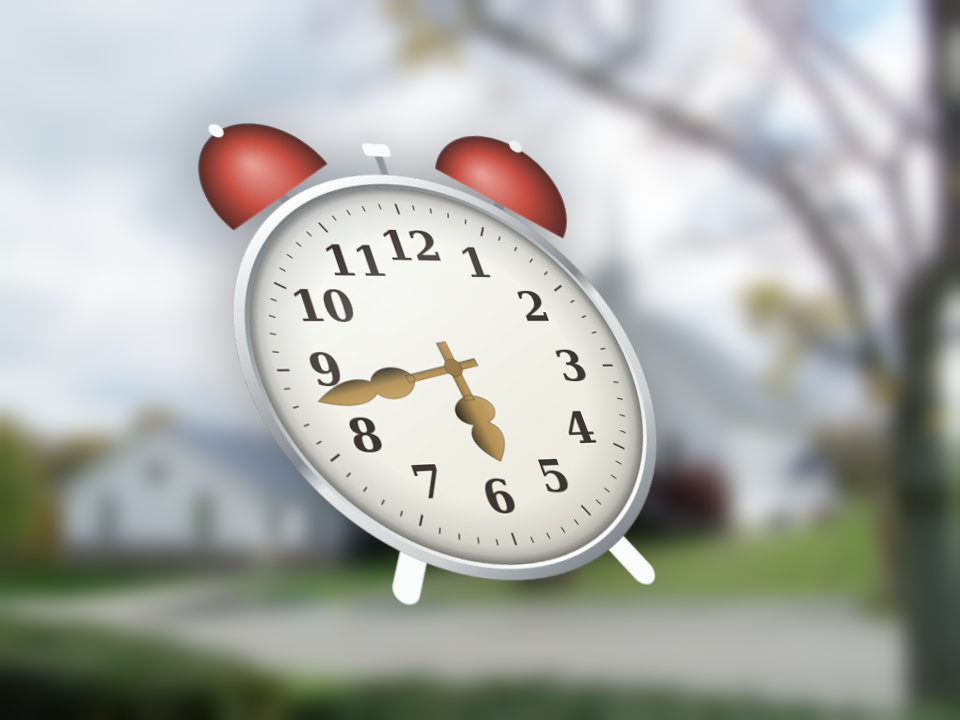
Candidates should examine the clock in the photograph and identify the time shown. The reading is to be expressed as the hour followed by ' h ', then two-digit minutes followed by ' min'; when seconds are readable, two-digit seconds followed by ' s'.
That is 5 h 43 min
